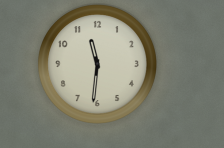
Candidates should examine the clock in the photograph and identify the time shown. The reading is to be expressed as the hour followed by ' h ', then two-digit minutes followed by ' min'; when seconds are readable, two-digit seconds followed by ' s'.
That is 11 h 31 min
